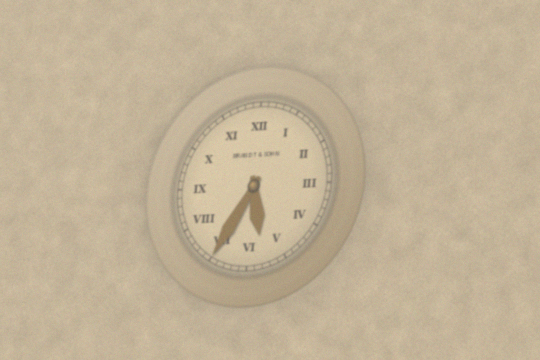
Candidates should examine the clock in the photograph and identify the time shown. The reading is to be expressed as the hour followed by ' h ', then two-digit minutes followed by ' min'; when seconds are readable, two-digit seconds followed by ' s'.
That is 5 h 35 min
